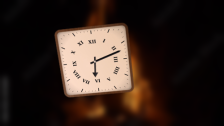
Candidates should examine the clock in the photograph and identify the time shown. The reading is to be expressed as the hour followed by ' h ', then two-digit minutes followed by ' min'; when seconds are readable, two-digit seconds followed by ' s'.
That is 6 h 12 min
